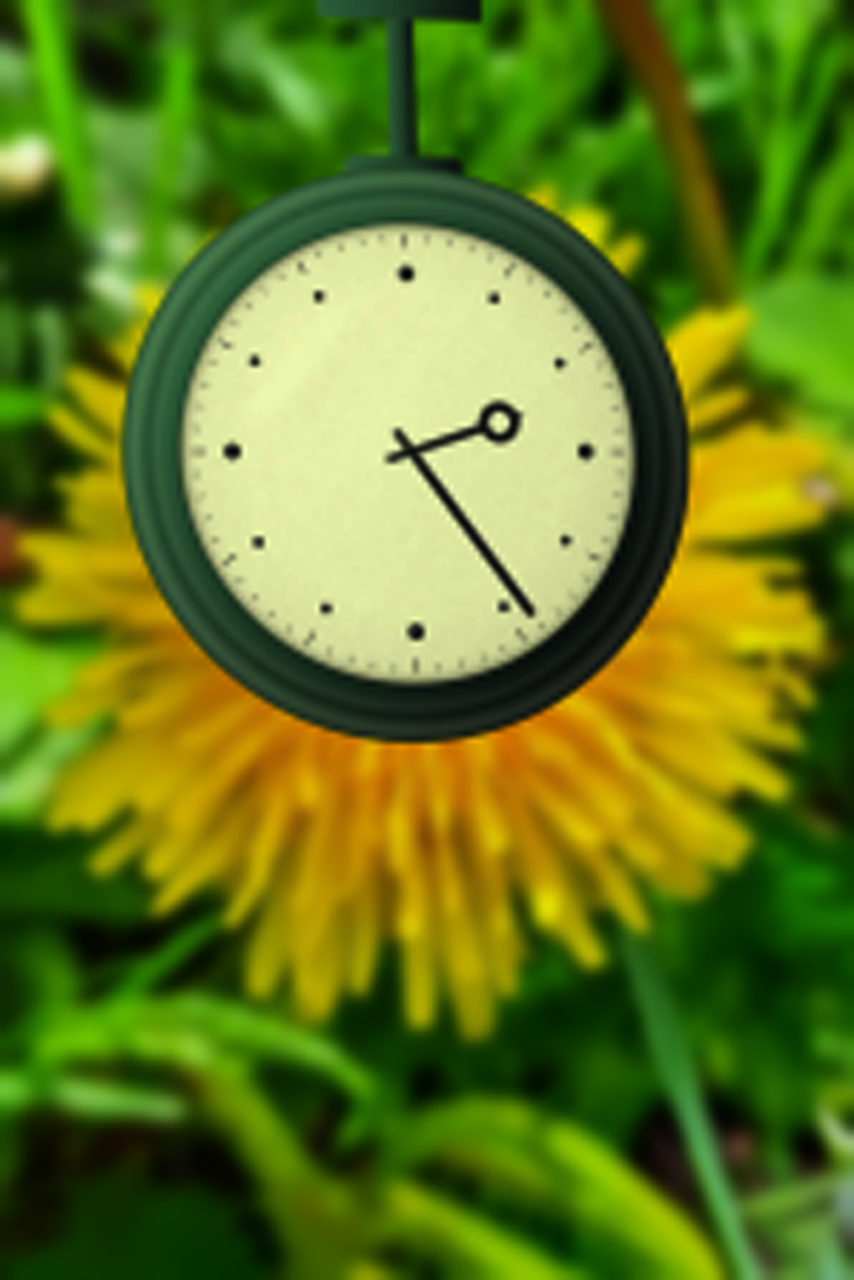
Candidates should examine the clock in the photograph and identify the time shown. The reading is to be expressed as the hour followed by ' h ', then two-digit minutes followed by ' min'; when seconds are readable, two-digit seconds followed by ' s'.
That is 2 h 24 min
